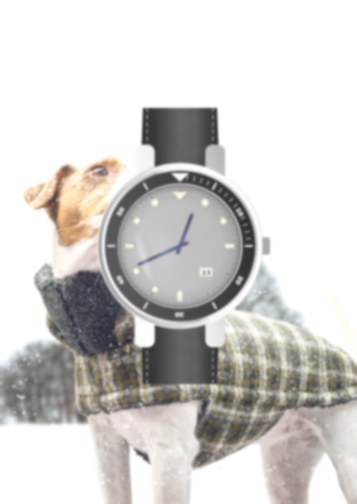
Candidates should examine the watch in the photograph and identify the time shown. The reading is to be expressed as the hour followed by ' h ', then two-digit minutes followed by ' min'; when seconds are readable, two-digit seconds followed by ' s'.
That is 12 h 41 min
